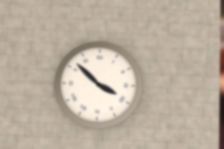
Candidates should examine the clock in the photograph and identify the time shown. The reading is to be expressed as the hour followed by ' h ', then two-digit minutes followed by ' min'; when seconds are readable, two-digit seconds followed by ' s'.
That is 3 h 52 min
